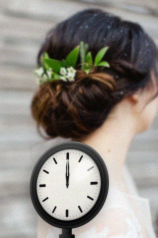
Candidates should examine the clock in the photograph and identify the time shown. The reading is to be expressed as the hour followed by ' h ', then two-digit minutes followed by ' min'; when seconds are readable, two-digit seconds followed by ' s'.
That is 12 h 00 min
